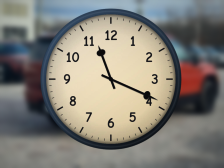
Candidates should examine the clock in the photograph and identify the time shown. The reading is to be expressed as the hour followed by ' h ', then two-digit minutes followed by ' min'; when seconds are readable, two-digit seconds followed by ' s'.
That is 11 h 19 min
